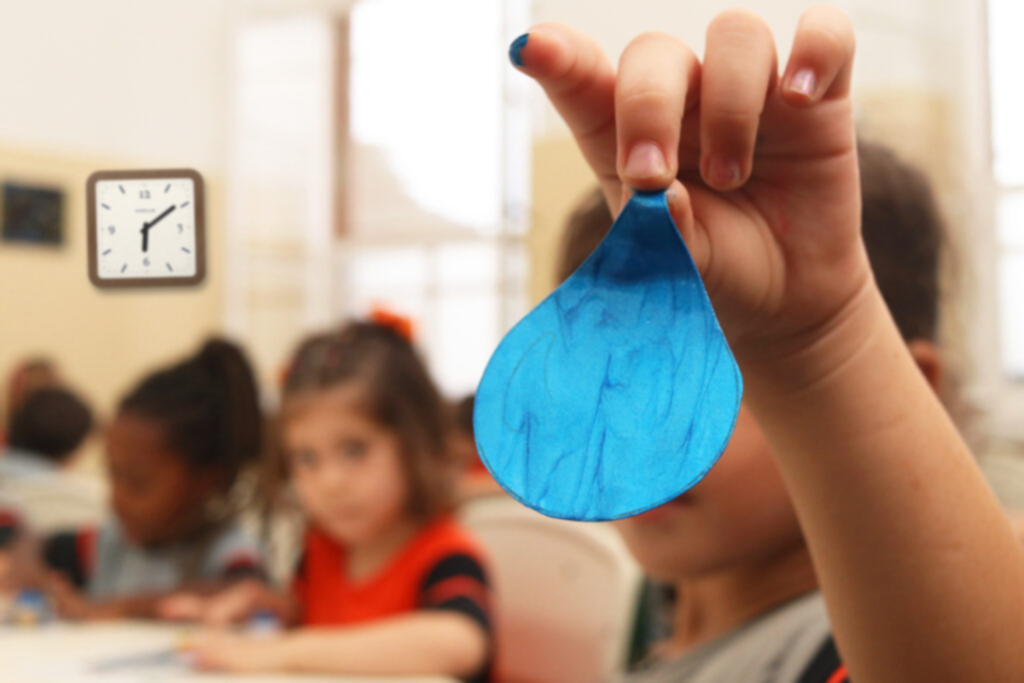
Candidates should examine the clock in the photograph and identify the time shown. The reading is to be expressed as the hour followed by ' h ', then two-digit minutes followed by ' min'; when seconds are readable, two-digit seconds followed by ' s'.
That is 6 h 09 min
